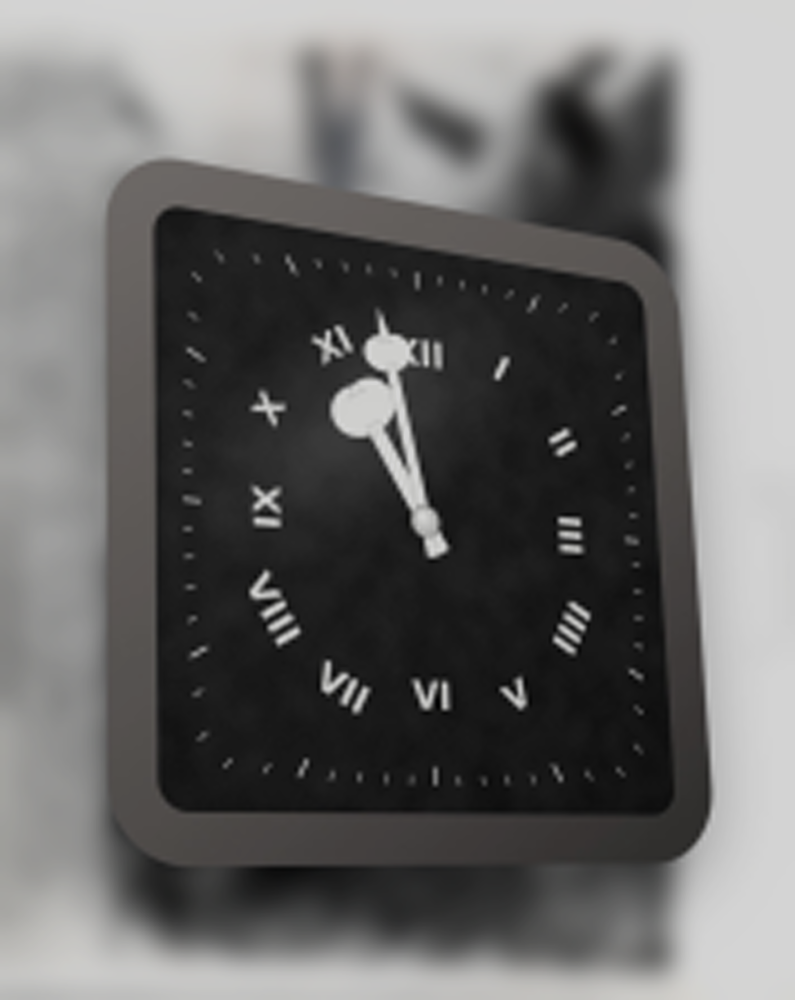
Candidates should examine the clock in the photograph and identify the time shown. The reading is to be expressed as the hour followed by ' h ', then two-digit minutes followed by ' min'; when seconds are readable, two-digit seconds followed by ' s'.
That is 10 h 58 min
